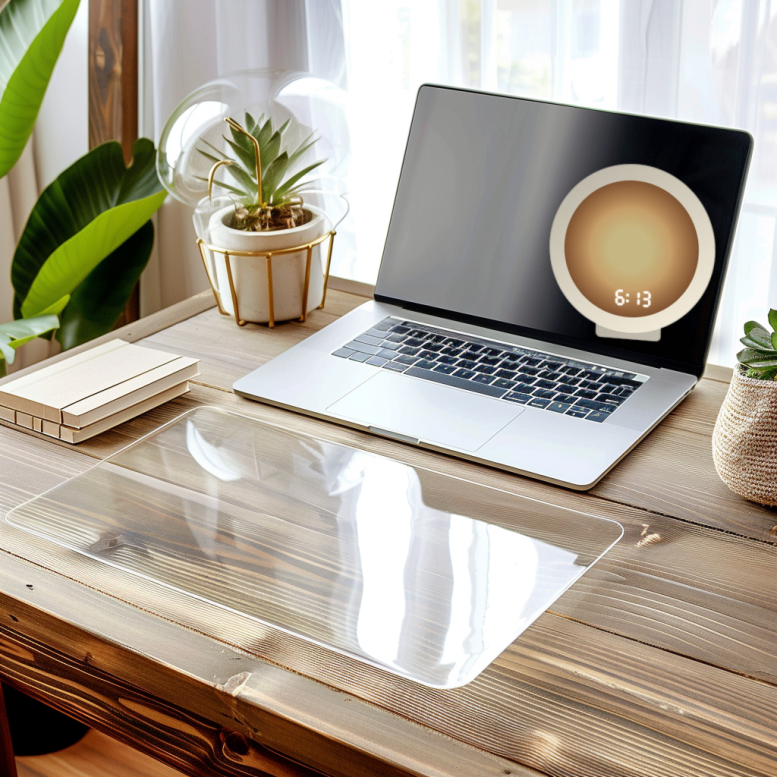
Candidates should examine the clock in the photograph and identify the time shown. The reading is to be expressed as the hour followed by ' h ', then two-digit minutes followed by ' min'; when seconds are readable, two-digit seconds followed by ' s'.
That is 6 h 13 min
